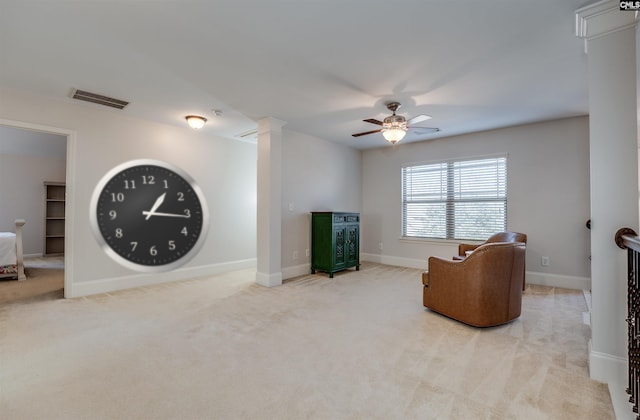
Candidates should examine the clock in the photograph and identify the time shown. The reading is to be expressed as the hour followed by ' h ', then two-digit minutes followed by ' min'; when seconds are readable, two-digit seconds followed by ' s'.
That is 1 h 16 min
